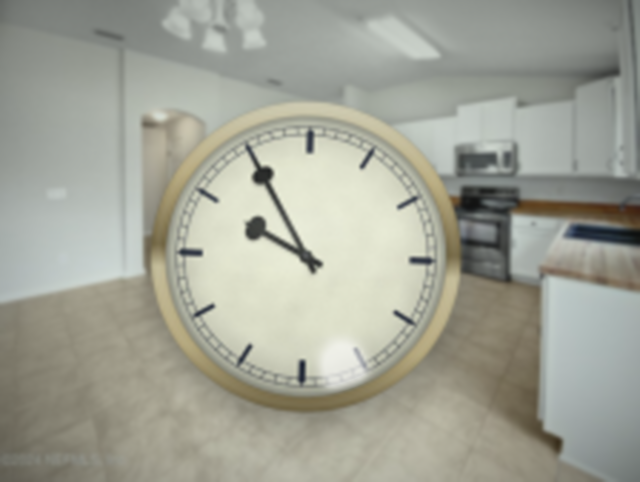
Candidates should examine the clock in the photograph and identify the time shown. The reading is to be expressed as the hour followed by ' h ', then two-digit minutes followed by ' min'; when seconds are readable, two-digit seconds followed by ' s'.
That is 9 h 55 min
